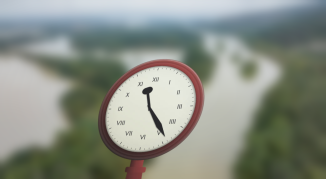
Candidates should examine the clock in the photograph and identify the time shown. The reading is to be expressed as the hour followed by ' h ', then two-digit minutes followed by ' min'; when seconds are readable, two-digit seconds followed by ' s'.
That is 11 h 24 min
